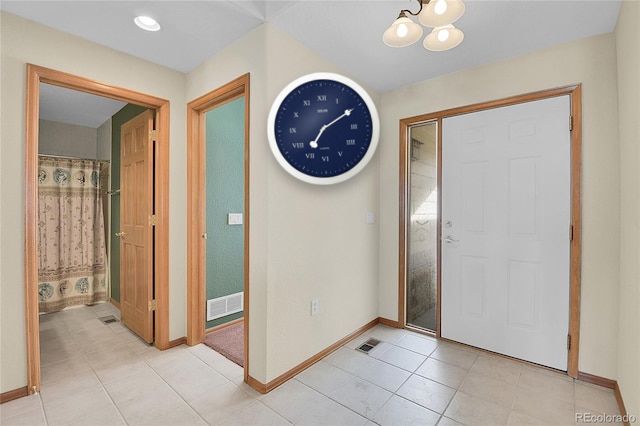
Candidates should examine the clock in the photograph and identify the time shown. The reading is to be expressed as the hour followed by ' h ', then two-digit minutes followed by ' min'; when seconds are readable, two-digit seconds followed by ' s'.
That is 7 h 10 min
